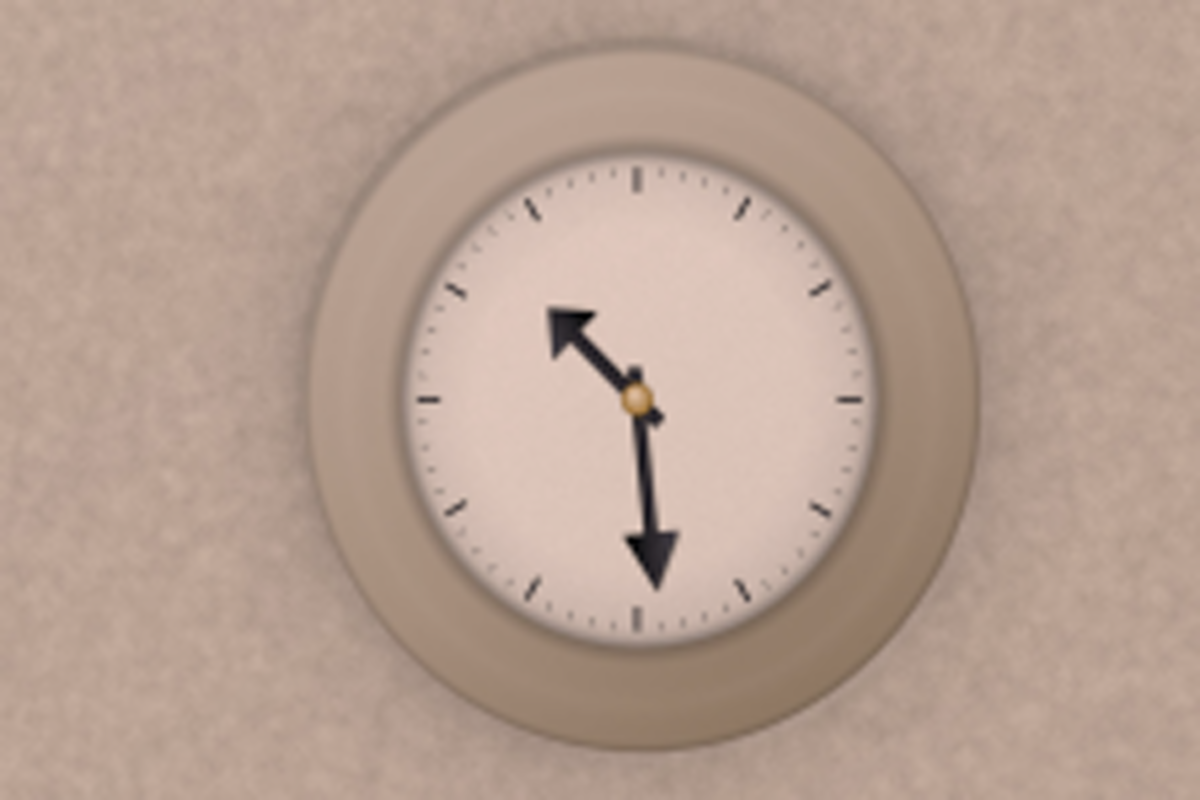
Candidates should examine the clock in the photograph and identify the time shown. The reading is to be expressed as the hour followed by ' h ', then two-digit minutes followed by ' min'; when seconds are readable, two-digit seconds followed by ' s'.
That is 10 h 29 min
